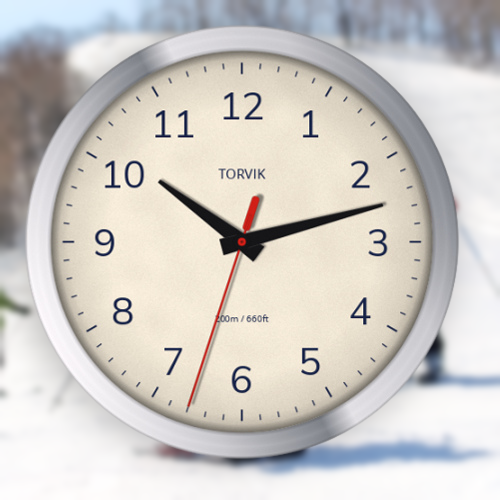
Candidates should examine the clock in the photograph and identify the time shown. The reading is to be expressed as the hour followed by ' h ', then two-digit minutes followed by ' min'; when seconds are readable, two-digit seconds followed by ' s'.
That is 10 h 12 min 33 s
